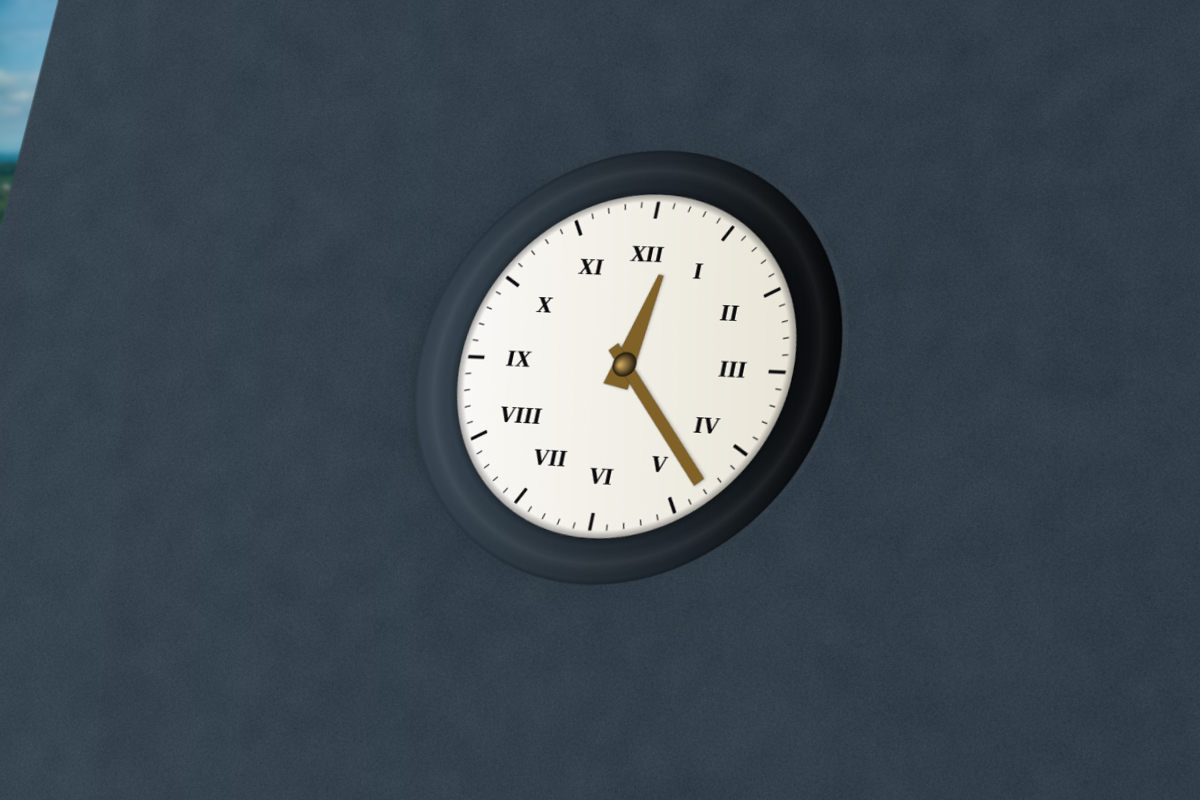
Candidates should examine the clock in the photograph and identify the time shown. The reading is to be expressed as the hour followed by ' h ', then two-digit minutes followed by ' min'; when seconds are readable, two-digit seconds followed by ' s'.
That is 12 h 23 min
